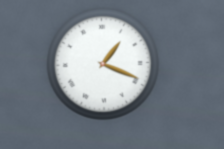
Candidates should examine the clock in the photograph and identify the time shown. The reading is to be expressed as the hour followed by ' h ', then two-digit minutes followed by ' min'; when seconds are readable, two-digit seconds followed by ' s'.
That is 1 h 19 min
